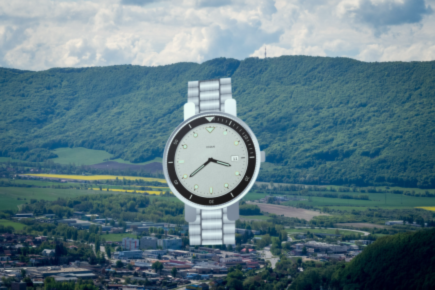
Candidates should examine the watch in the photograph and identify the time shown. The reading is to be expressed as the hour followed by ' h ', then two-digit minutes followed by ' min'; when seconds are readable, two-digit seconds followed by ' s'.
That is 3 h 39 min
